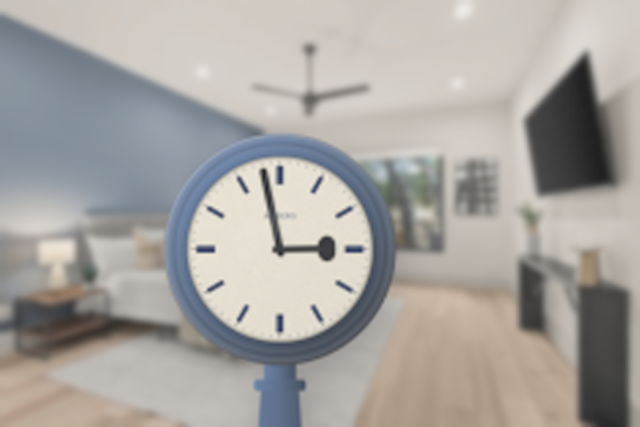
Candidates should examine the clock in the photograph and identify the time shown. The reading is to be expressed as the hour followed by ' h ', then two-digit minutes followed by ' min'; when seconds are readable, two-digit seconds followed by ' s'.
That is 2 h 58 min
